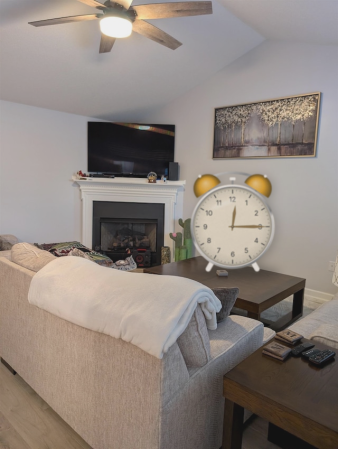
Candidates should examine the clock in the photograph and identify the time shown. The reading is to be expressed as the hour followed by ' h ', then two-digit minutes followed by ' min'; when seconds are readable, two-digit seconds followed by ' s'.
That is 12 h 15 min
